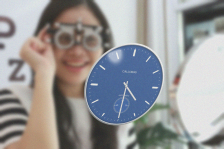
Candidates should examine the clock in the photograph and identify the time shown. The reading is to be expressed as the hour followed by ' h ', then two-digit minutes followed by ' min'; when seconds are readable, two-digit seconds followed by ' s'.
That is 4 h 30 min
